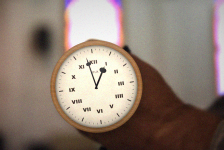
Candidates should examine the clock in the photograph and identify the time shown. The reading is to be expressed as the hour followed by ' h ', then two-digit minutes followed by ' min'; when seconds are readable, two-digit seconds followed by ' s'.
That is 12 h 58 min
